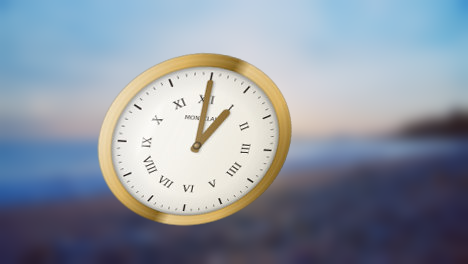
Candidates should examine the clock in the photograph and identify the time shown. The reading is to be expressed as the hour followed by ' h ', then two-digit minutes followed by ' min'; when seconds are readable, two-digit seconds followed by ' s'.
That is 1 h 00 min
